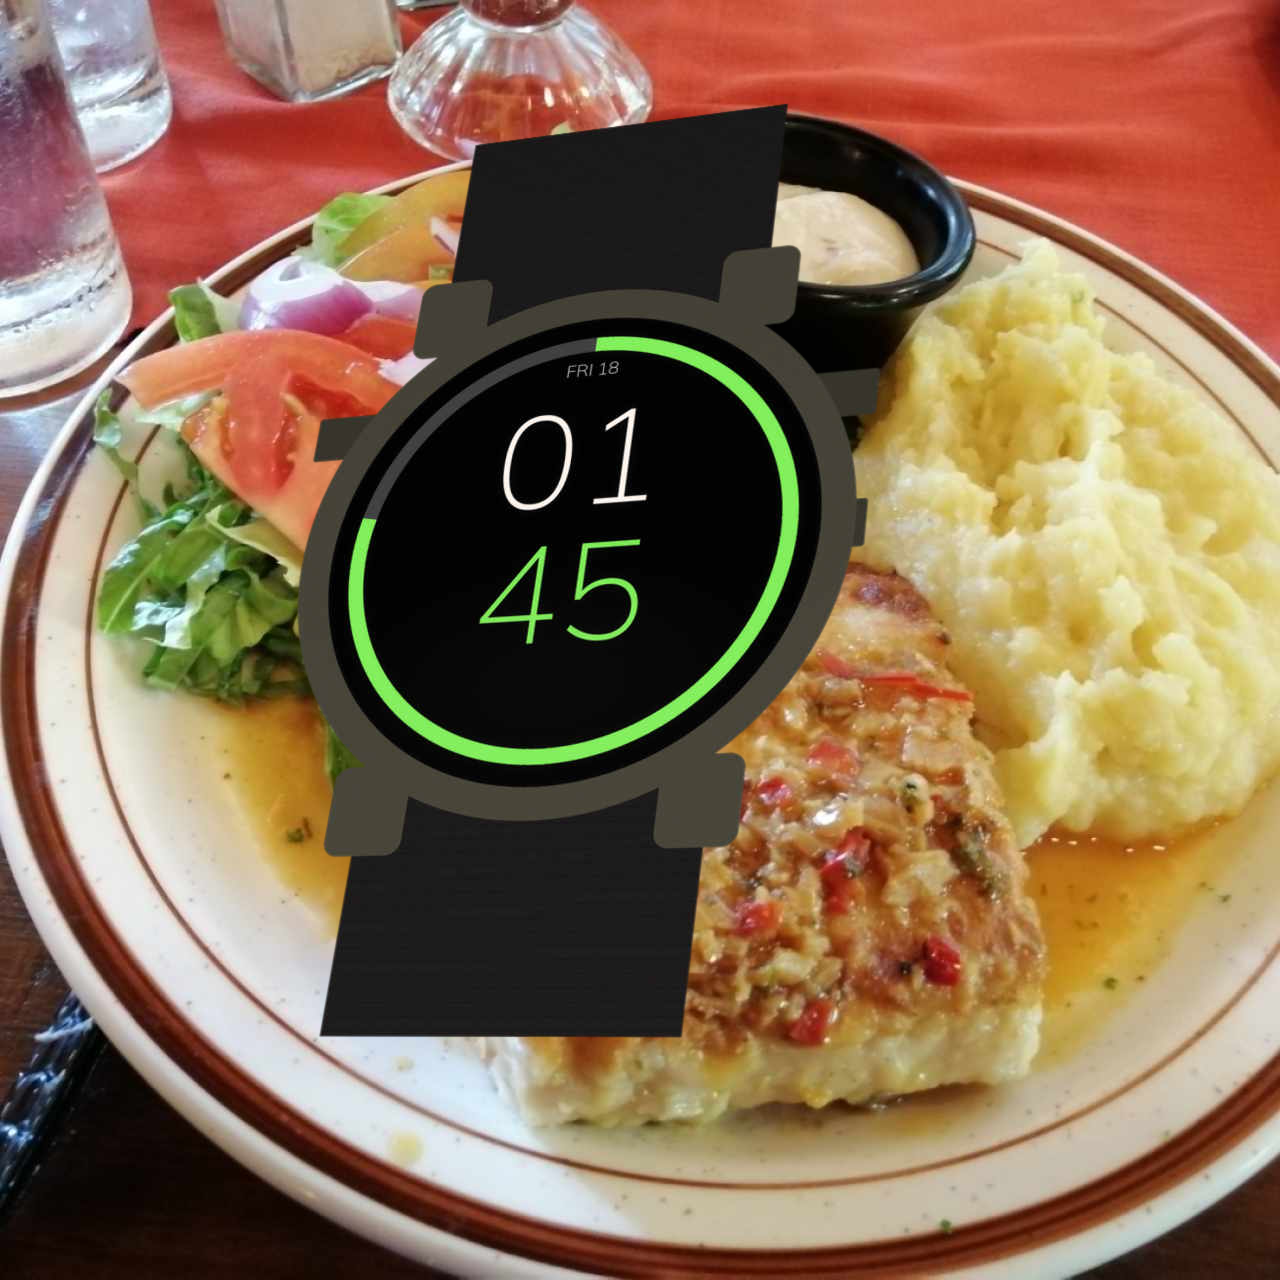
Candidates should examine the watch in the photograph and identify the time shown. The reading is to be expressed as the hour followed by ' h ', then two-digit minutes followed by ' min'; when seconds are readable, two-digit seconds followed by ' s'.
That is 1 h 45 min
